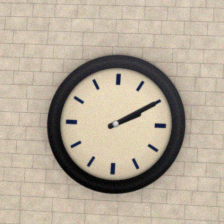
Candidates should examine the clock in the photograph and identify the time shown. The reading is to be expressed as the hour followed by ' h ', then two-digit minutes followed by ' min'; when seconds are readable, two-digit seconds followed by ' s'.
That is 2 h 10 min
